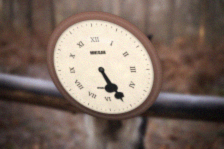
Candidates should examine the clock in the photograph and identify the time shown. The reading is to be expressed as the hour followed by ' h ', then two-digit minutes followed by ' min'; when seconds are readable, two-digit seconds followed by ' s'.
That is 5 h 26 min
